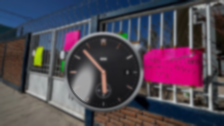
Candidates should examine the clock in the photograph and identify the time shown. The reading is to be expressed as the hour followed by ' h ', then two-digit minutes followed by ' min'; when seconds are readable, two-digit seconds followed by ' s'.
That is 5 h 53 min
